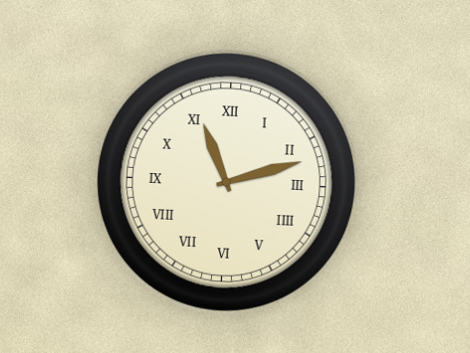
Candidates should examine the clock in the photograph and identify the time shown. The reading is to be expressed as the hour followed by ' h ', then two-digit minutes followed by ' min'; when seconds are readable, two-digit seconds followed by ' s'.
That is 11 h 12 min
